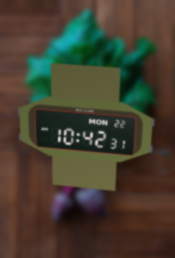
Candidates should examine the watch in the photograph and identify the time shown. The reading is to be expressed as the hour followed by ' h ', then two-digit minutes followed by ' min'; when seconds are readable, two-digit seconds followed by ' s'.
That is 10 h 42 min 31 s
